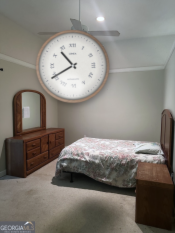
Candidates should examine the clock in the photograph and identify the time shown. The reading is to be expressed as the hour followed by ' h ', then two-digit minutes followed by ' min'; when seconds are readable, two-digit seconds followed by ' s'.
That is 10 h 40 min
